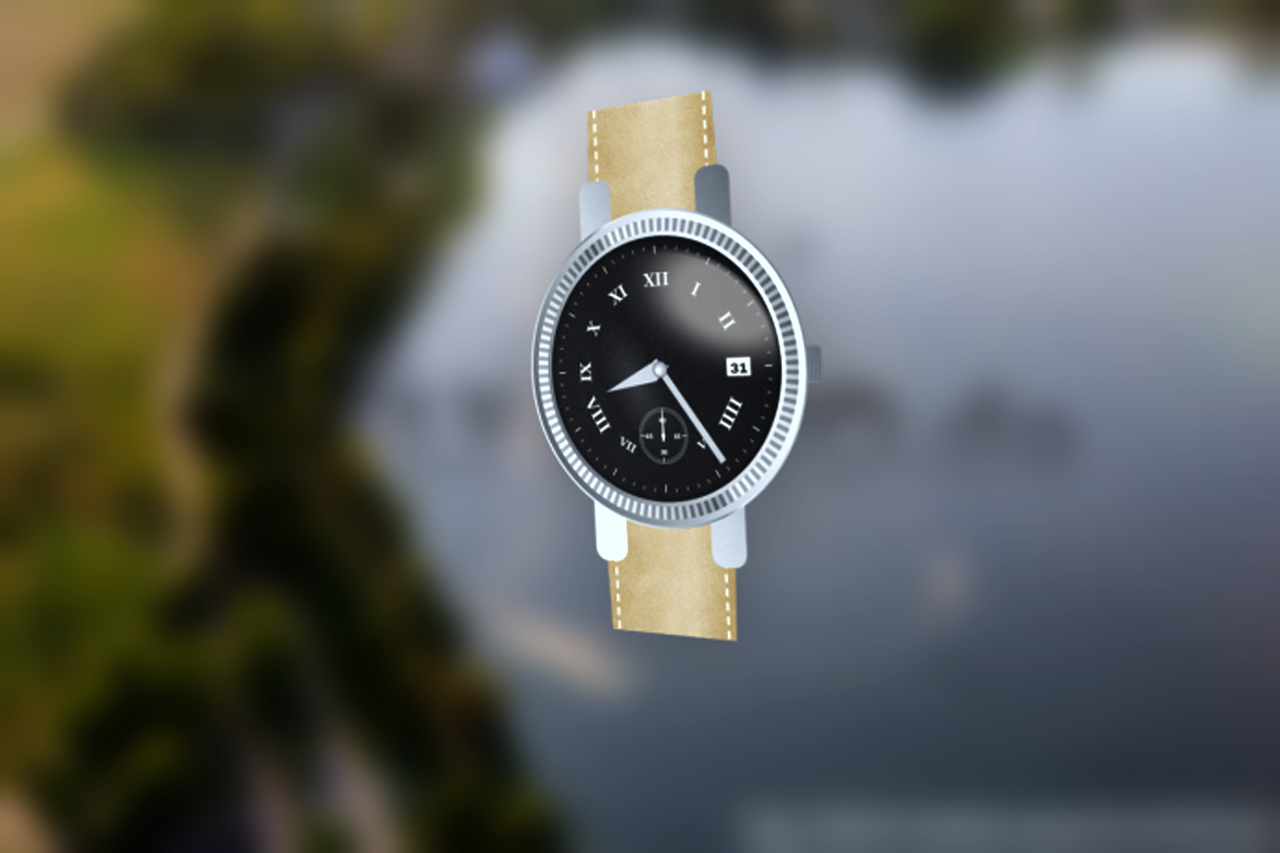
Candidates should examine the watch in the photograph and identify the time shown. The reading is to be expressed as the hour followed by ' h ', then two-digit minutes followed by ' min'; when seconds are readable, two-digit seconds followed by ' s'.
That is 8 h 24 min
